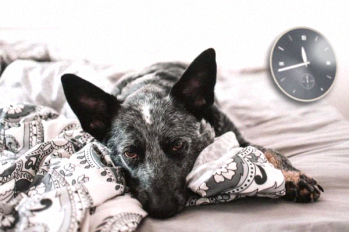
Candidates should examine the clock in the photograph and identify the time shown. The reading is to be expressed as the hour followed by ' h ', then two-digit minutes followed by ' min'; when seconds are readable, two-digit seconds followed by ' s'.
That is 11 h 43 min
